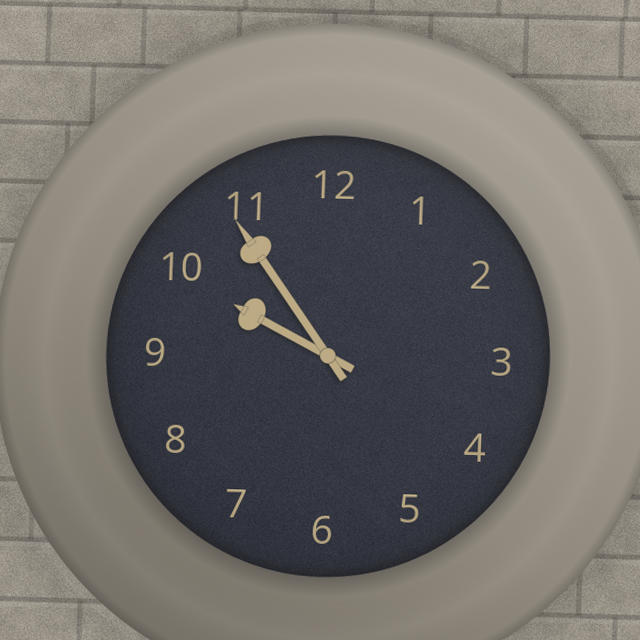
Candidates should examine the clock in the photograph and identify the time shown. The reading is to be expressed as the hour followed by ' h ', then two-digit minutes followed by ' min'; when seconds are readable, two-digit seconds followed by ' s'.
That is 9 h 54 min
